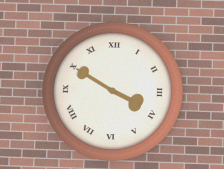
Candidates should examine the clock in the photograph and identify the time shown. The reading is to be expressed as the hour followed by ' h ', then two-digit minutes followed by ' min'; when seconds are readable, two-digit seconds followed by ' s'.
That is 3 h 50 min
